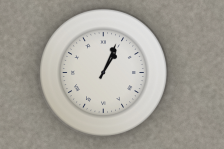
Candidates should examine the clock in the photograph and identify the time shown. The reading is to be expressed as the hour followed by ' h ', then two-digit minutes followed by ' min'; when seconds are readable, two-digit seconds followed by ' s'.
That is 1 h 04 min
